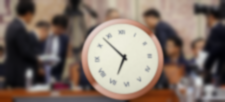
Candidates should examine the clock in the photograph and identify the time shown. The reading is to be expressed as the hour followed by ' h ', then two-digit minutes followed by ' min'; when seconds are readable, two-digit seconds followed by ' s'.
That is 6 h 53 min
